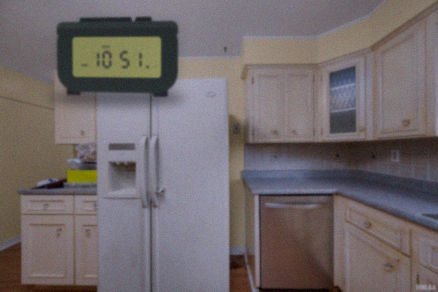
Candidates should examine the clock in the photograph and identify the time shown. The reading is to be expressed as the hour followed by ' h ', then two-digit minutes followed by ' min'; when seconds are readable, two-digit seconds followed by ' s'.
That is 10 h 51 min
